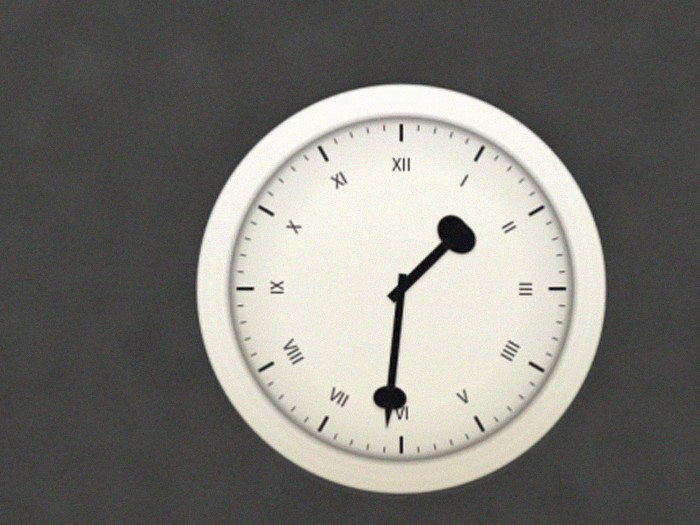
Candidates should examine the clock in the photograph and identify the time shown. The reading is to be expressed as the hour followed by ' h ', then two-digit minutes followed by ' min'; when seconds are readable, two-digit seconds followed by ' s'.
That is 1 h 31 min
